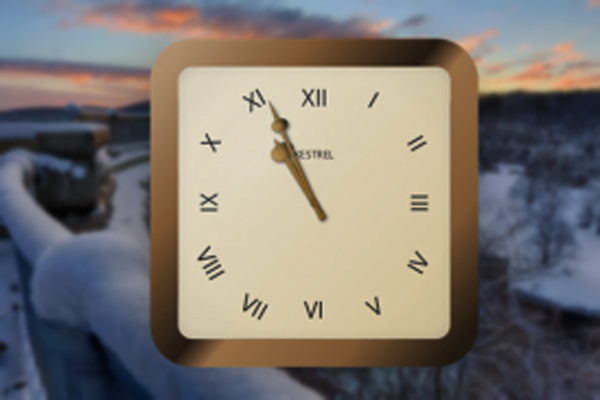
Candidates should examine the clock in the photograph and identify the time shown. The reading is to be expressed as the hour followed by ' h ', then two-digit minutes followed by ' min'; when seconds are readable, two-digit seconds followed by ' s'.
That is 10 h 56 min
